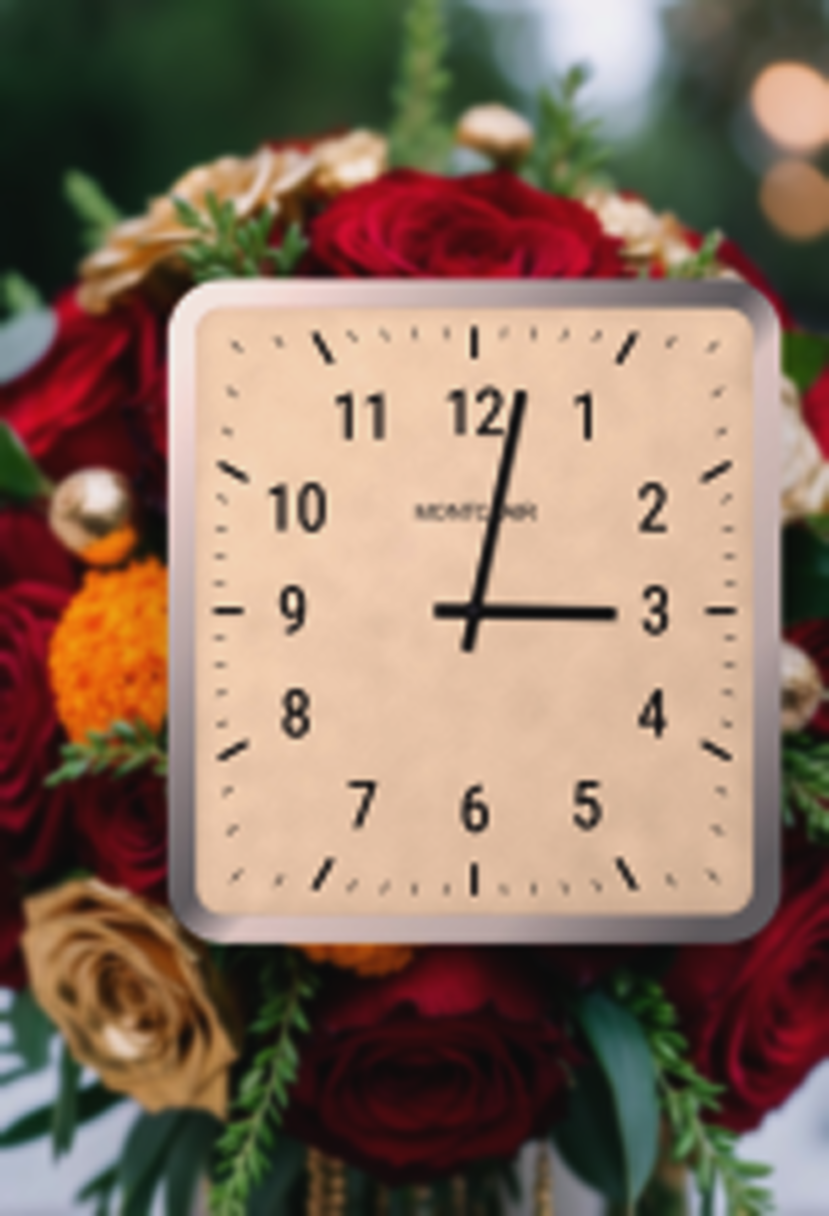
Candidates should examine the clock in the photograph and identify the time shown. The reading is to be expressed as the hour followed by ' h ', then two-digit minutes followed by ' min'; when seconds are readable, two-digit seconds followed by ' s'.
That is 3 h 02 min
